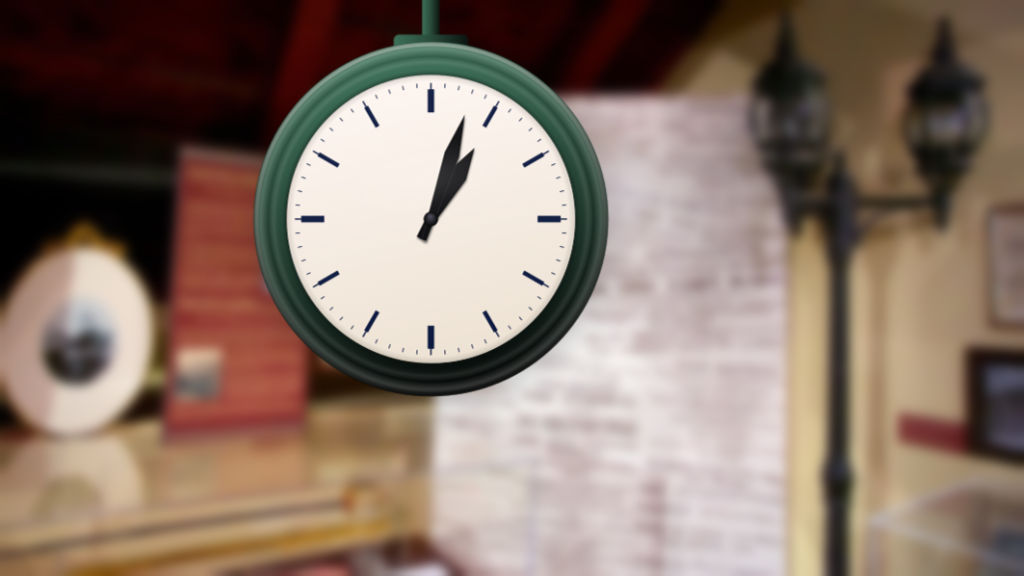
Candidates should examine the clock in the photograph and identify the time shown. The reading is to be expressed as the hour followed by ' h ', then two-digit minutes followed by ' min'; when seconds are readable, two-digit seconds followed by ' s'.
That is 1 h 03 min
